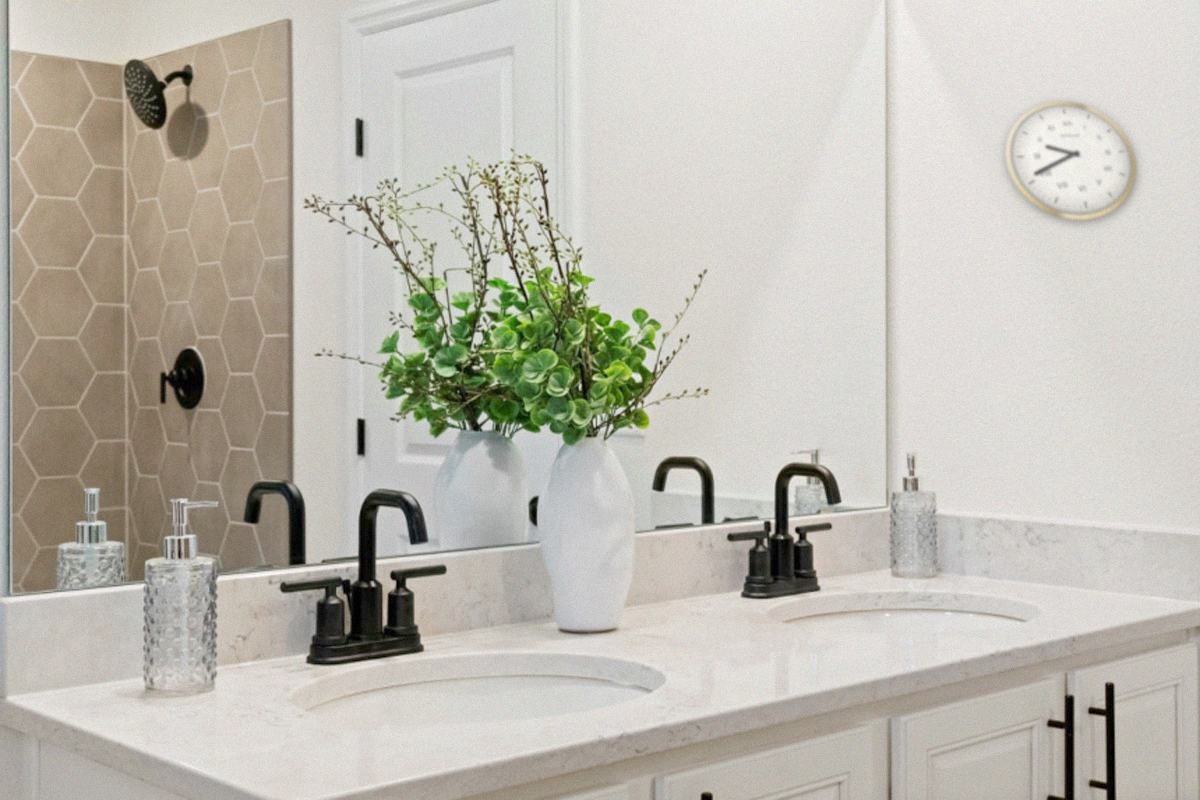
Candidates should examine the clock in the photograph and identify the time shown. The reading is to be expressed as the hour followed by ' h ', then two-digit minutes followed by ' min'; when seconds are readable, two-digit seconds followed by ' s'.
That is 9 h 41 min
